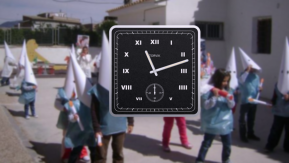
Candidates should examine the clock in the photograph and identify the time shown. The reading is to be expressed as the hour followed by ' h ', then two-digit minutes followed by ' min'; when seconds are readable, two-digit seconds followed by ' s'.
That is 11 h 12 min
